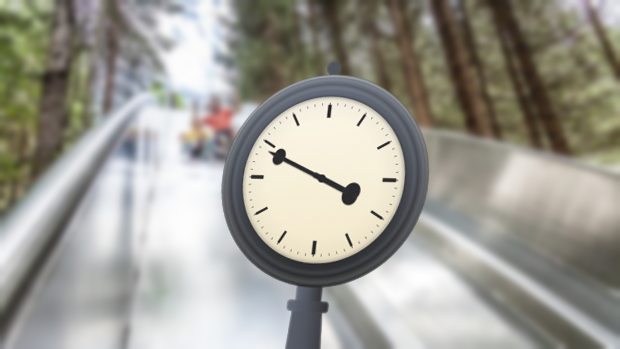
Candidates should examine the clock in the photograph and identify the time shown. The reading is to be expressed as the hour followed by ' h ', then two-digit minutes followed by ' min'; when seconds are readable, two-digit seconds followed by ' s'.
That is 3 h 49 min
